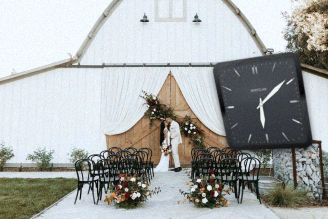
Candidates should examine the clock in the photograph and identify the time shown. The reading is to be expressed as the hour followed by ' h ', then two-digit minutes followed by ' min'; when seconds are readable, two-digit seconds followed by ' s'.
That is 6 h 09 min
